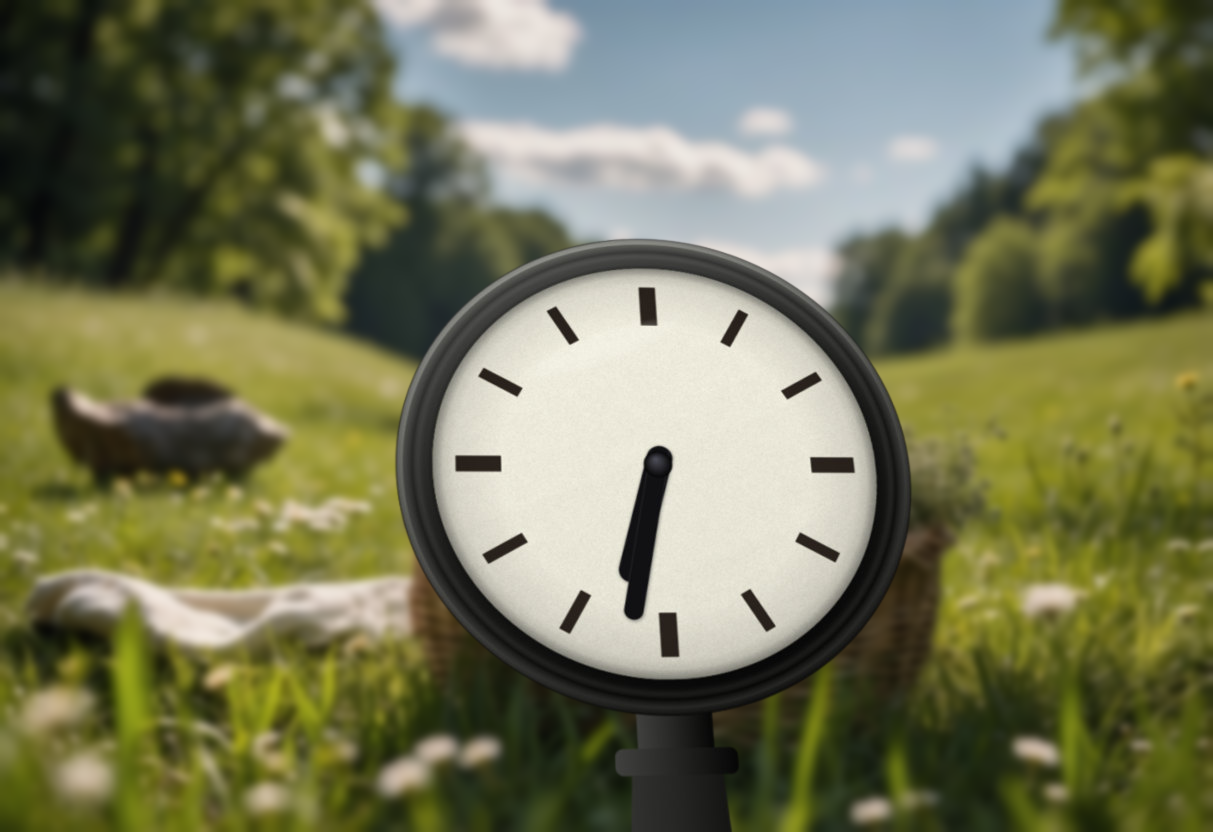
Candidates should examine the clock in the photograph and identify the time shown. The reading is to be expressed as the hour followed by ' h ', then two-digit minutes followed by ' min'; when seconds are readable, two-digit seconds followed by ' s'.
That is 6 h 32 min
